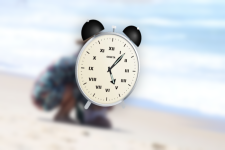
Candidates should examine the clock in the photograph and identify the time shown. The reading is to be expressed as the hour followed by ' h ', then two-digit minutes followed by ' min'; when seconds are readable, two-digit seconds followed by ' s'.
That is 5 h 07 min
